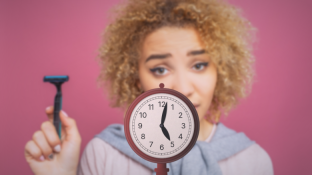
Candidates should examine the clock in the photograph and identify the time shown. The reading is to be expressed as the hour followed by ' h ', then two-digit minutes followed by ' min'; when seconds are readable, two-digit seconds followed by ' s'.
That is 5 h 02 min
